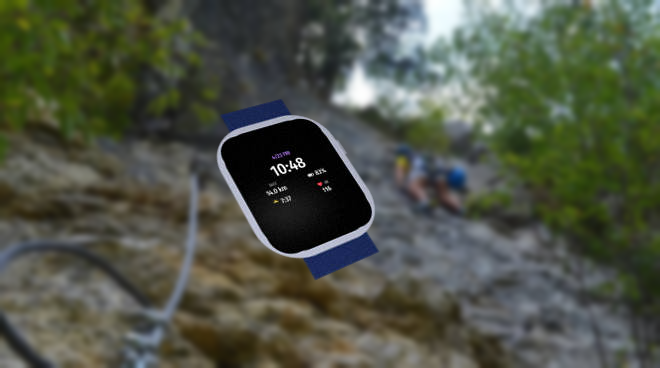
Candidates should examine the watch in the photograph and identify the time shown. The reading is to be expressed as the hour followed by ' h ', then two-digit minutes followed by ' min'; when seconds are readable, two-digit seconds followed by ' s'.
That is 10 h 48 min
